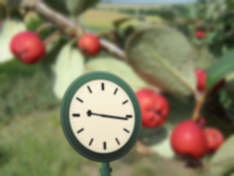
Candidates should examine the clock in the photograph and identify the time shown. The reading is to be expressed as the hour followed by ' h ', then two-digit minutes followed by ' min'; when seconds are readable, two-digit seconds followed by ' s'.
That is 9 h 16 min
